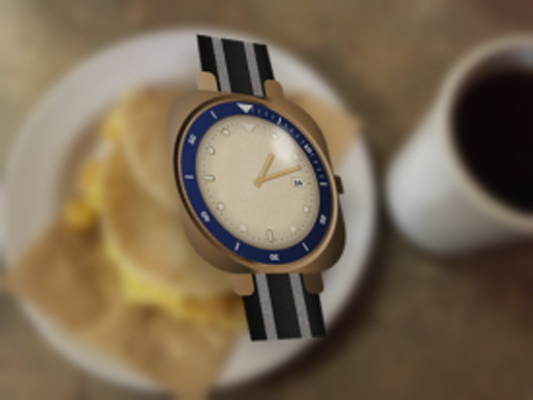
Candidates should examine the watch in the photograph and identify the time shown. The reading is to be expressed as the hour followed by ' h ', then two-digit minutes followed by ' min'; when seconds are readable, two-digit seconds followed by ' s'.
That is 1 h 12 min
